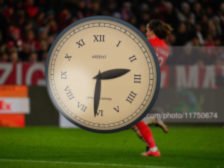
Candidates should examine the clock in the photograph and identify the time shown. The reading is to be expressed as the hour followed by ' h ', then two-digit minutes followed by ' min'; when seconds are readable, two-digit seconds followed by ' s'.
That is 2 h 31 min
